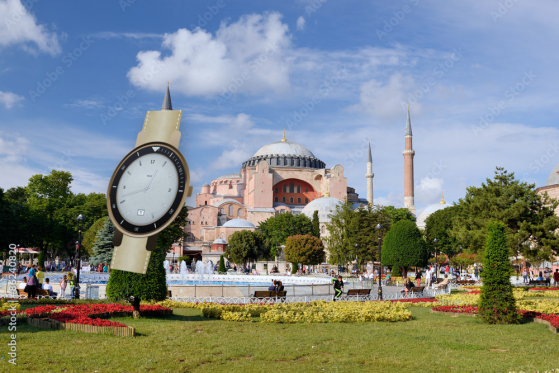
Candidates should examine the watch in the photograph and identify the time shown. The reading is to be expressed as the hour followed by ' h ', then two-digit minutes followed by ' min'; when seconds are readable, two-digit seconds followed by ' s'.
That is 12 h 42 min
